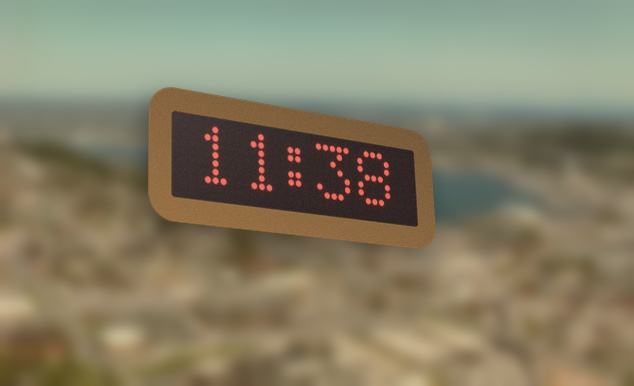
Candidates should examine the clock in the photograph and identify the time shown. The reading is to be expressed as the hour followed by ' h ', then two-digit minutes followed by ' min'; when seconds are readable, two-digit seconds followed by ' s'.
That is 11 h 38 min
